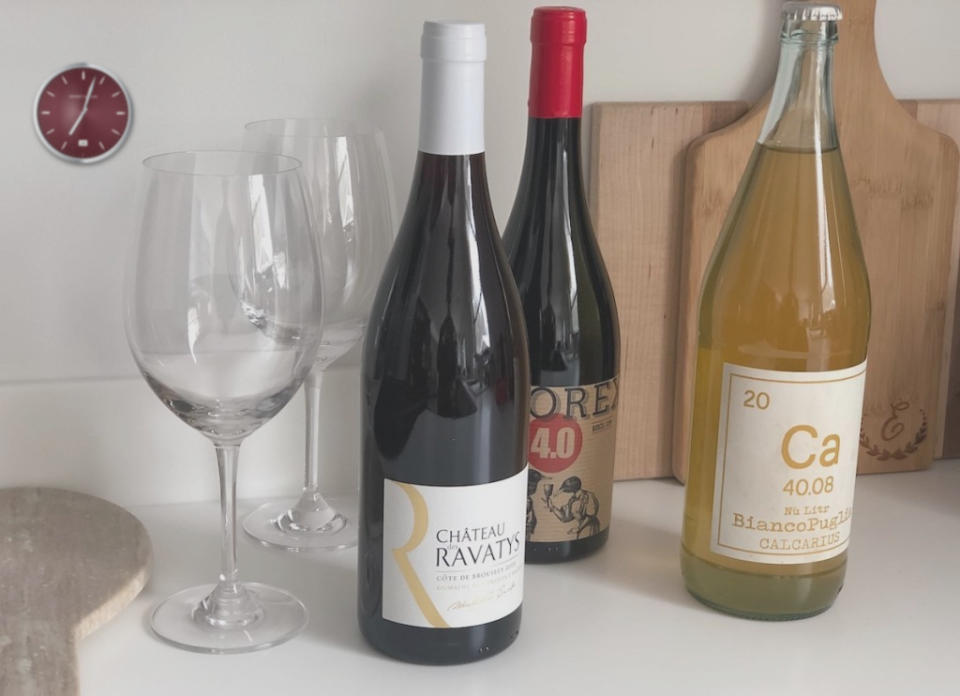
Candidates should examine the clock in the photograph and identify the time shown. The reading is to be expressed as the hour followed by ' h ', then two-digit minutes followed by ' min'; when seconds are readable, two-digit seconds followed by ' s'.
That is 7 h 03 min
